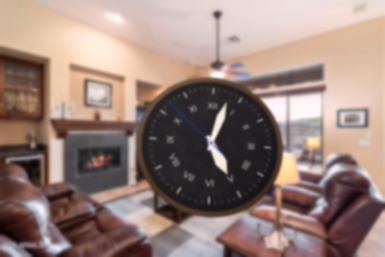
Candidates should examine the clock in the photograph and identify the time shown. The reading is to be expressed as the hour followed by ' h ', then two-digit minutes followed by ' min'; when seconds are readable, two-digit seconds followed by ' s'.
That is 5 h 02 min 52 s
